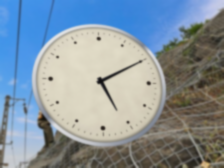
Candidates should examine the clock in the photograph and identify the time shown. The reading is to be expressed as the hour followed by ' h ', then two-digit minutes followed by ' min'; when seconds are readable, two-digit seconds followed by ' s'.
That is 5 h 10 min
